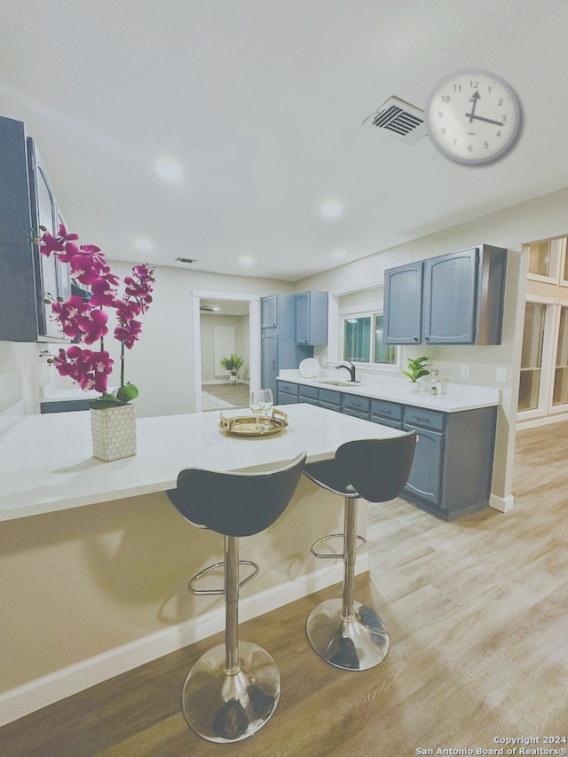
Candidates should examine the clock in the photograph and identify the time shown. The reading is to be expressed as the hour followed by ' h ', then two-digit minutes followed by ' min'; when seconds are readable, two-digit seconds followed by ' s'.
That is 12 h 17 min
